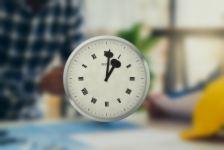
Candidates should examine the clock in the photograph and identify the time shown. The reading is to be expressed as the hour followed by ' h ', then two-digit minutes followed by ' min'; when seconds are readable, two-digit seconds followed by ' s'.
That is 1 h 01 min
